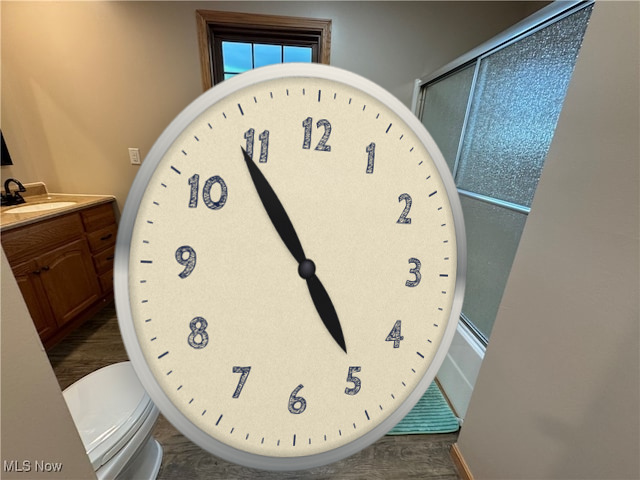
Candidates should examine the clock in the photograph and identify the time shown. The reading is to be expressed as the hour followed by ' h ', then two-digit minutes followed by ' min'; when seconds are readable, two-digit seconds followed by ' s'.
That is 4 h 54 min
